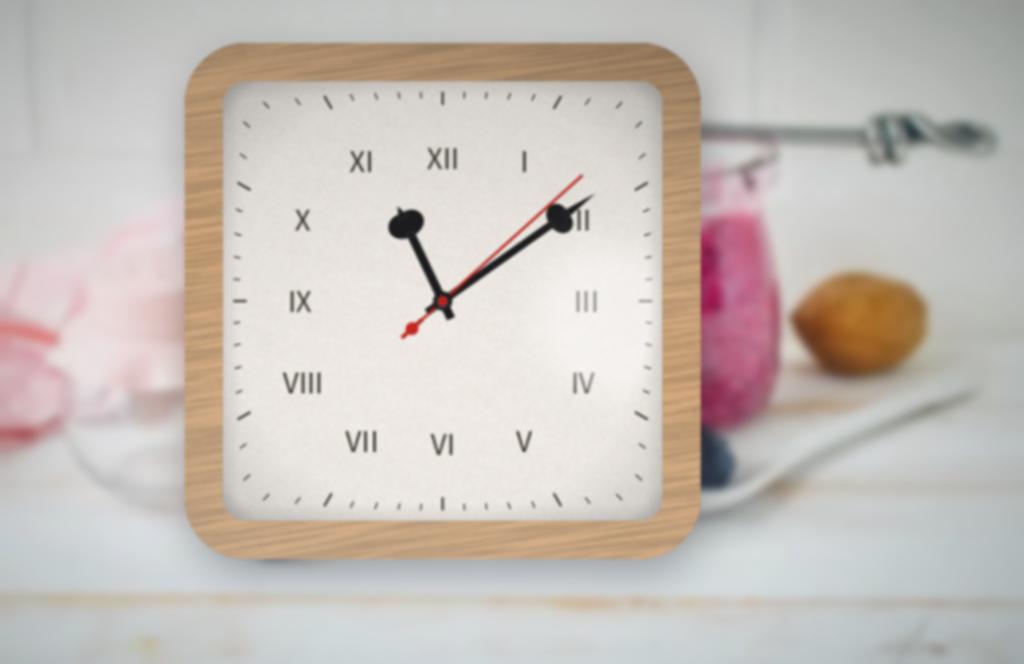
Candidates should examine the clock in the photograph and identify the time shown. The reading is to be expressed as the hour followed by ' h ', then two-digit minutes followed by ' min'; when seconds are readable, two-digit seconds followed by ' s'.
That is 11 h 09 min 08 s
